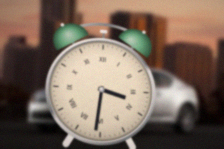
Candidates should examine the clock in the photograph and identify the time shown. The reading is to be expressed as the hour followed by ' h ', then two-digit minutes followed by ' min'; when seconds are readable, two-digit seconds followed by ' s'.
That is 3 h 31 min
